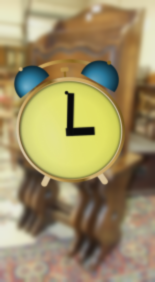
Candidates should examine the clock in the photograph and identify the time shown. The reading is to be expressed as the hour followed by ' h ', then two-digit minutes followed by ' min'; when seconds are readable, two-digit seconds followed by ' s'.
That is 3 h 01 min
